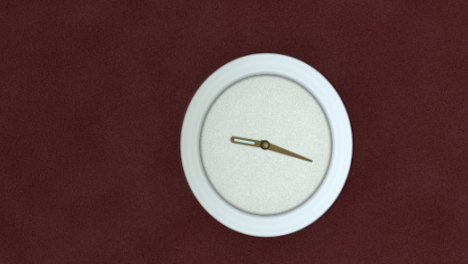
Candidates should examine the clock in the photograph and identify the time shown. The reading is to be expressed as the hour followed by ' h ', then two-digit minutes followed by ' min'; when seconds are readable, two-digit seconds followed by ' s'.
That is 9 h 18 min
